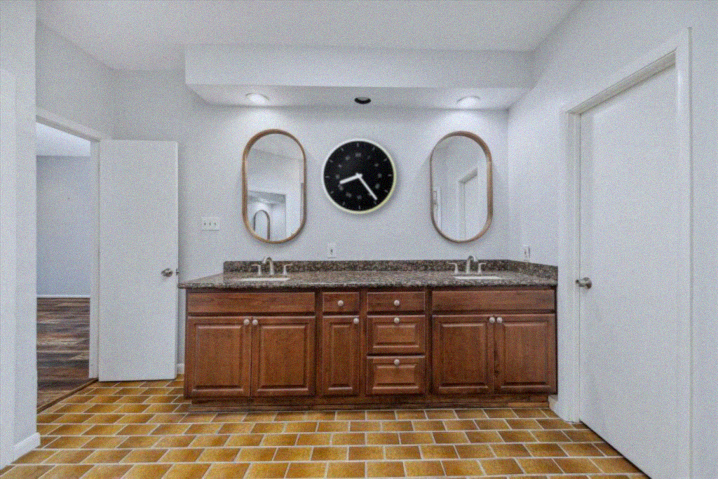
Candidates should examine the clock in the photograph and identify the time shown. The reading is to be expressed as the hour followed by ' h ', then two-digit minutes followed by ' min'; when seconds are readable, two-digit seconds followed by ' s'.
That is 8 h 24 min
